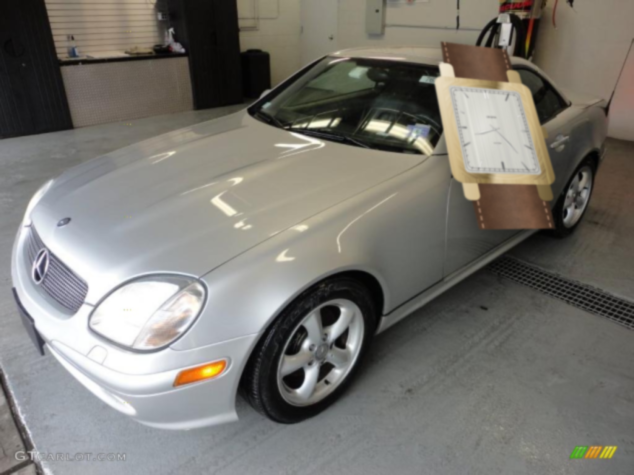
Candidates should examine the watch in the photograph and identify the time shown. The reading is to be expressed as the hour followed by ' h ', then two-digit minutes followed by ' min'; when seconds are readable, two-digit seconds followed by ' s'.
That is 8 h 24 min
